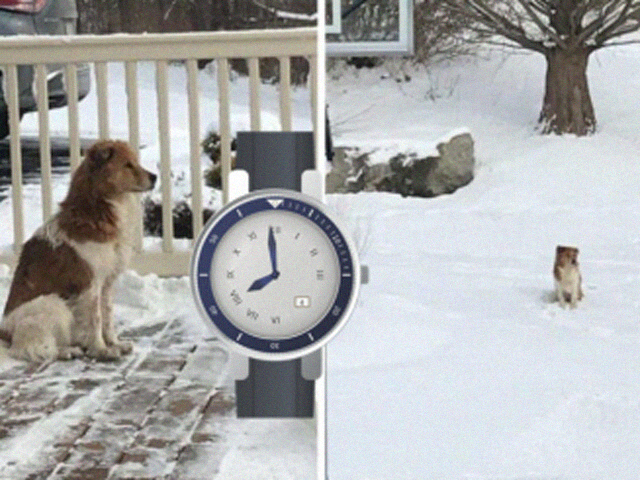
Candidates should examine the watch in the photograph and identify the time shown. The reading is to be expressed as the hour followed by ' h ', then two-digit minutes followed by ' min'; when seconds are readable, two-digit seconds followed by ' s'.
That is 7 h 59 min
